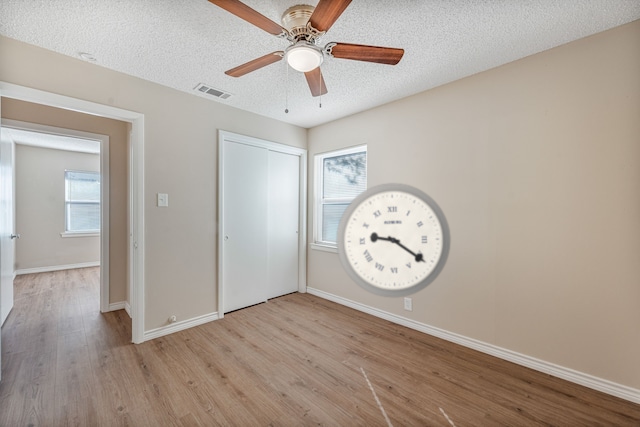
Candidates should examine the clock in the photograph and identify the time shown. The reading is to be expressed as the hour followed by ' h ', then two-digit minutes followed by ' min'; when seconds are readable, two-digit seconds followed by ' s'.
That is 9 h 21 min
